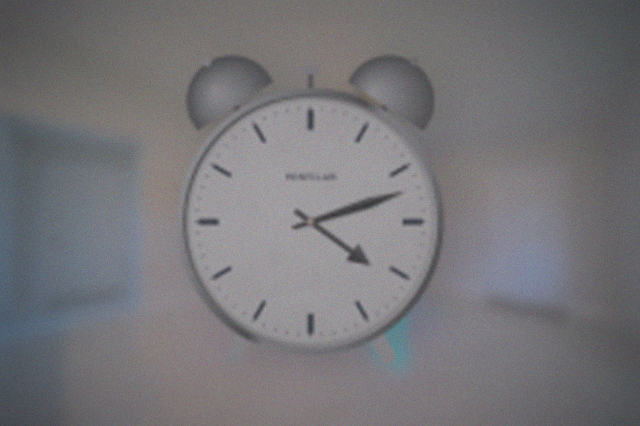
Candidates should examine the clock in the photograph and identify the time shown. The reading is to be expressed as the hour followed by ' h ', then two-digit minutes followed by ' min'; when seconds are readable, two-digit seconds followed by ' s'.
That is 4 h 12 min
